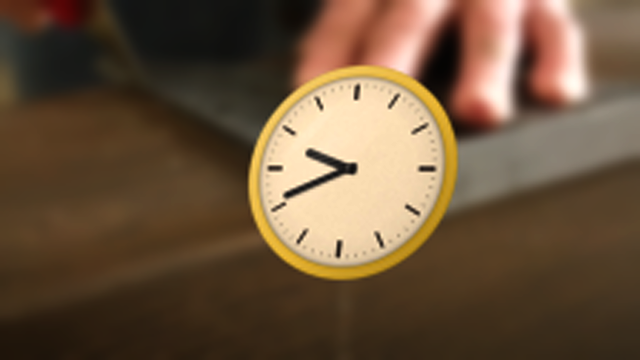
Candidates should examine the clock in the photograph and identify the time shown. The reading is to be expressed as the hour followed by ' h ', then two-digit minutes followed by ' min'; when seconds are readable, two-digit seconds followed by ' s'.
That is 9 h 41 min
